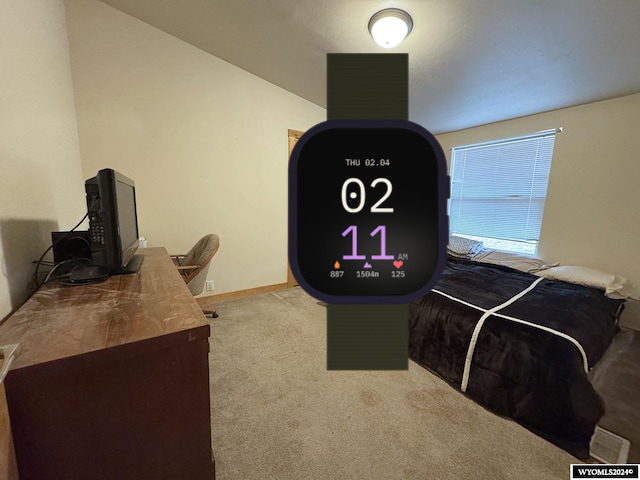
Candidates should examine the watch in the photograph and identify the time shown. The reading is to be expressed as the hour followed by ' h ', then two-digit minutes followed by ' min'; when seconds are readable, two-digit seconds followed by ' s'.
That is 2 h 11 min
